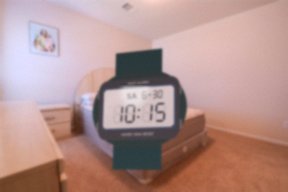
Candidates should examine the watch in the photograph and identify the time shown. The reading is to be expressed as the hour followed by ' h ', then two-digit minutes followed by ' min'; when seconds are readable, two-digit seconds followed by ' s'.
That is 10 h 15 min
